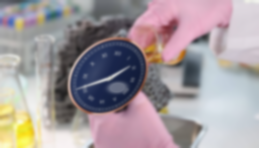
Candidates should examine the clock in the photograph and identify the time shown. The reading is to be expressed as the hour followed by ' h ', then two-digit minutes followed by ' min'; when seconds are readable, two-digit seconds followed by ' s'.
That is 1 h 41 min
